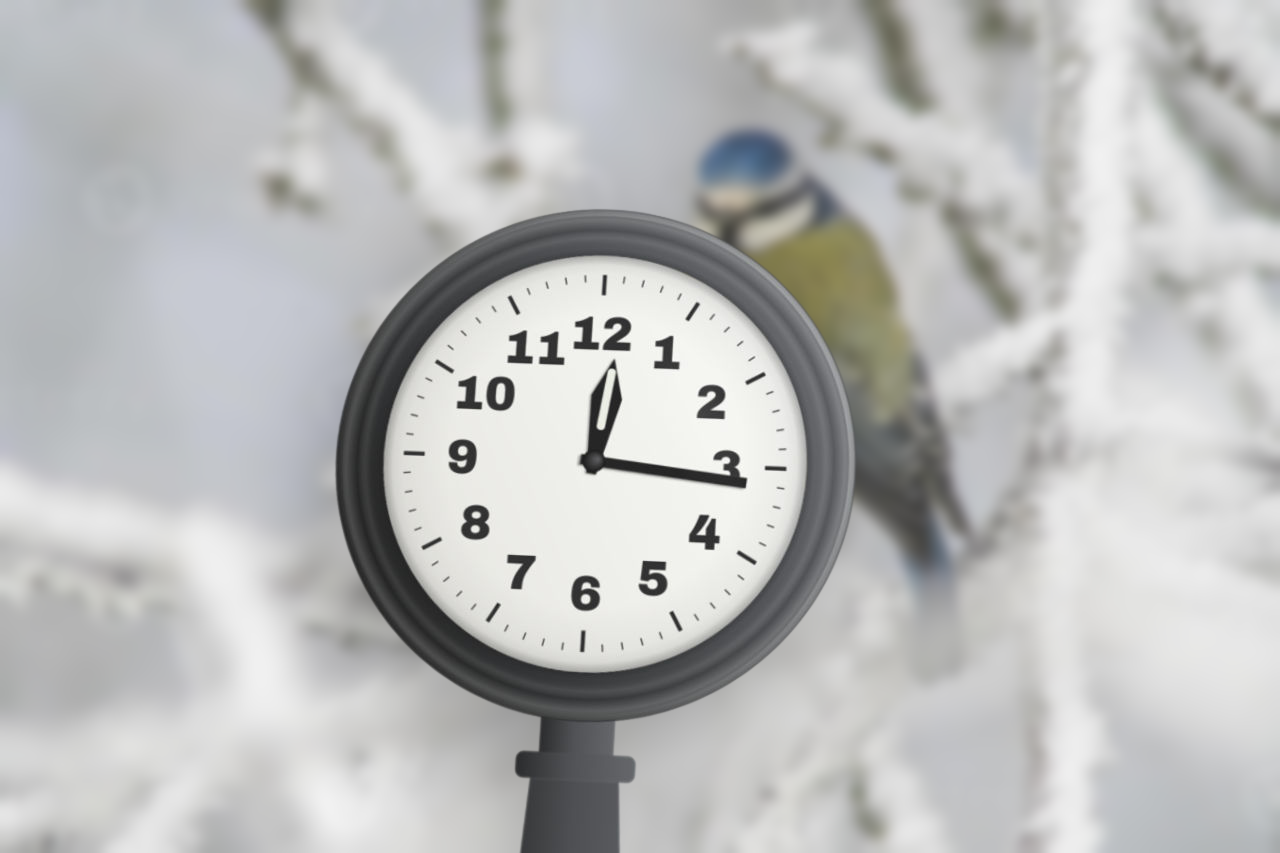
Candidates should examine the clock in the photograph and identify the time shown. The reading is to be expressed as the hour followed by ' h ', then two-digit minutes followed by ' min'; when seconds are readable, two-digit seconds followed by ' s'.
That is 12 h 16 min
